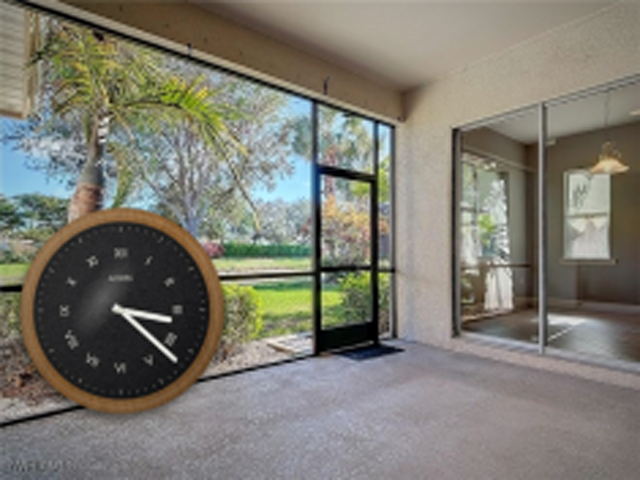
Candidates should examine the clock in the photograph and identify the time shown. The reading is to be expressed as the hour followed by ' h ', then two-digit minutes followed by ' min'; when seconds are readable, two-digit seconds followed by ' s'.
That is 3 h 22 min
